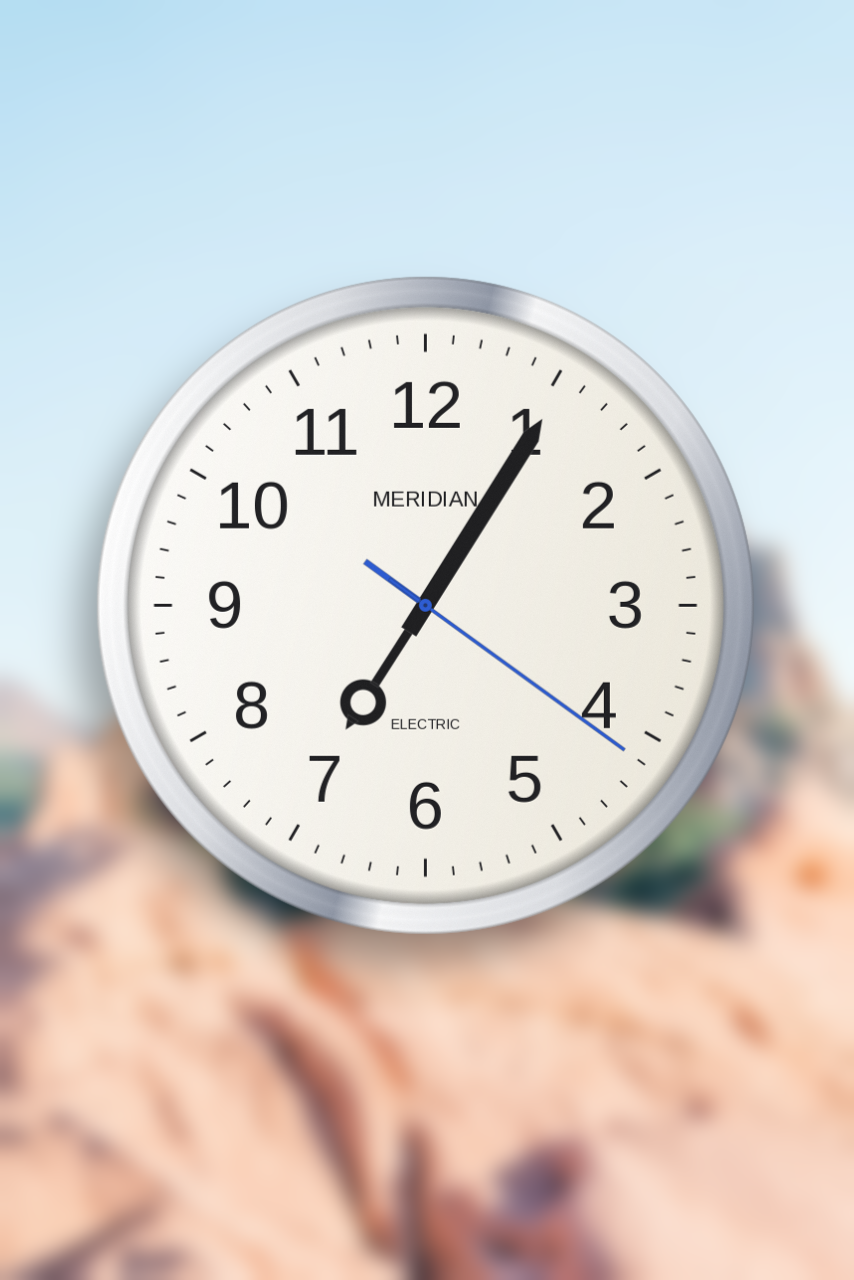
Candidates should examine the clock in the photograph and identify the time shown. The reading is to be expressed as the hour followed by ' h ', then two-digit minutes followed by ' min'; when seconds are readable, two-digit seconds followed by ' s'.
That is 7 h 05 min 21 s
